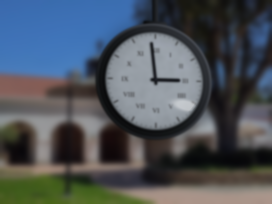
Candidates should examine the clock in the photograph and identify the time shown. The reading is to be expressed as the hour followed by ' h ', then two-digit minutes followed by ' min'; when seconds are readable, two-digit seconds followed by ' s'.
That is 2 h 59 min
